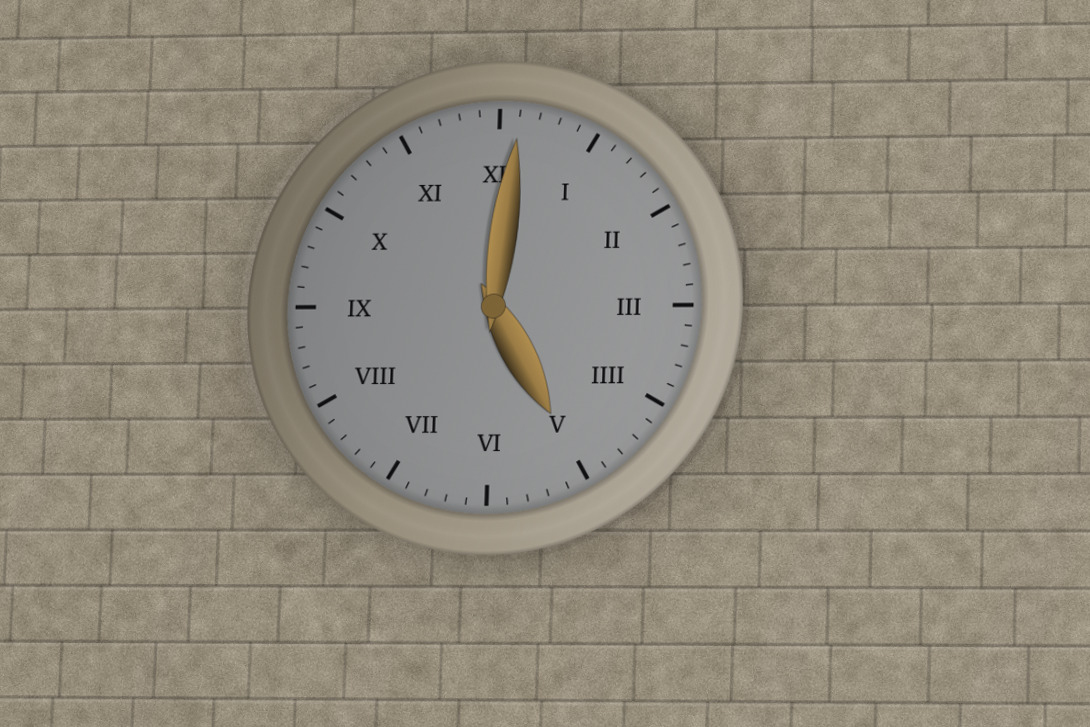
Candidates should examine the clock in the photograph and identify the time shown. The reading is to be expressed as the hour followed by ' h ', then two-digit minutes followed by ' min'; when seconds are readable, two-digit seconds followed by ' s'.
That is 5 h 01 min
